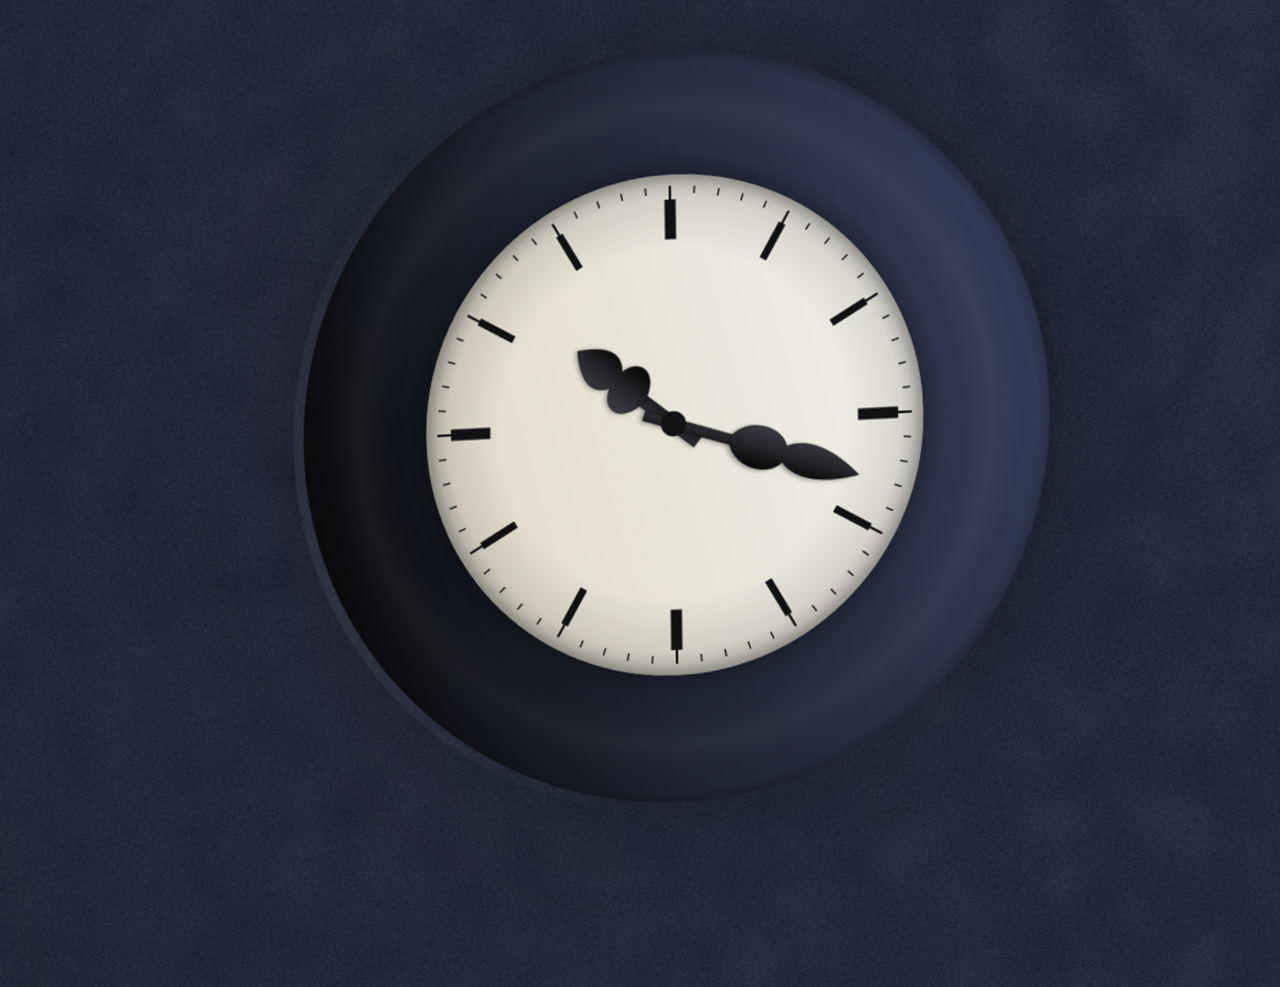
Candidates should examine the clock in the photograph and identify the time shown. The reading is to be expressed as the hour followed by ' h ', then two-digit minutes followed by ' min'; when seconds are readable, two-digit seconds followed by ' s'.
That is 10 h 18 min
